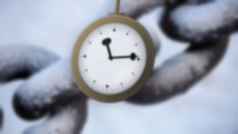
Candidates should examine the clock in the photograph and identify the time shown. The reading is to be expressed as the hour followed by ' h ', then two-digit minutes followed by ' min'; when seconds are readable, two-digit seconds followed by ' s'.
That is 11 h 14 min
